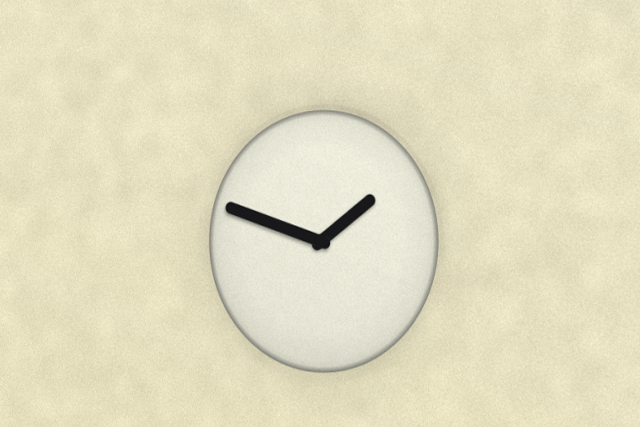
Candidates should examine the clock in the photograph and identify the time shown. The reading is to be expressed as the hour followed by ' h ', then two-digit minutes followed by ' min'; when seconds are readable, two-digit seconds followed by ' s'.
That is 1 h 48 min
